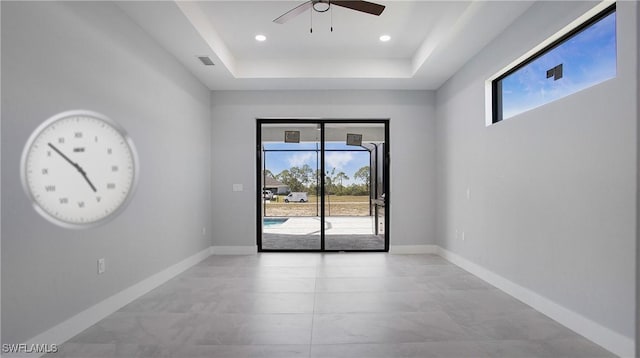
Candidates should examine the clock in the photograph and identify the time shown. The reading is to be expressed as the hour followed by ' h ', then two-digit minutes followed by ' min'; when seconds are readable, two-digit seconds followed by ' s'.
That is 4 h 52 min
